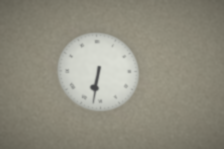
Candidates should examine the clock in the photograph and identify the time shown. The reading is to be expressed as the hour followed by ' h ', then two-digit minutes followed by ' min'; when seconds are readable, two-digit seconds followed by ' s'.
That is 6 h 32 min
